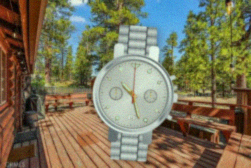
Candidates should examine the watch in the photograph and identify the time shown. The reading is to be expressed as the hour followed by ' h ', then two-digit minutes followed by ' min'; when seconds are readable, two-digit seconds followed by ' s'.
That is 10 h 27 min
